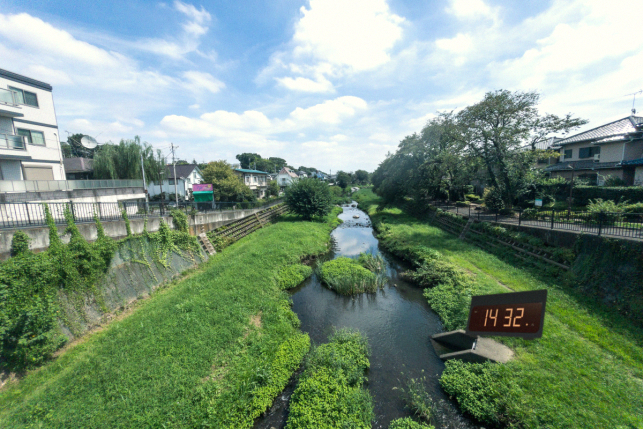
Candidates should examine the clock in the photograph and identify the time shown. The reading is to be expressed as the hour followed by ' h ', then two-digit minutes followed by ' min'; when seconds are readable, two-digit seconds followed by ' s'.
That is 14 h 32 min
